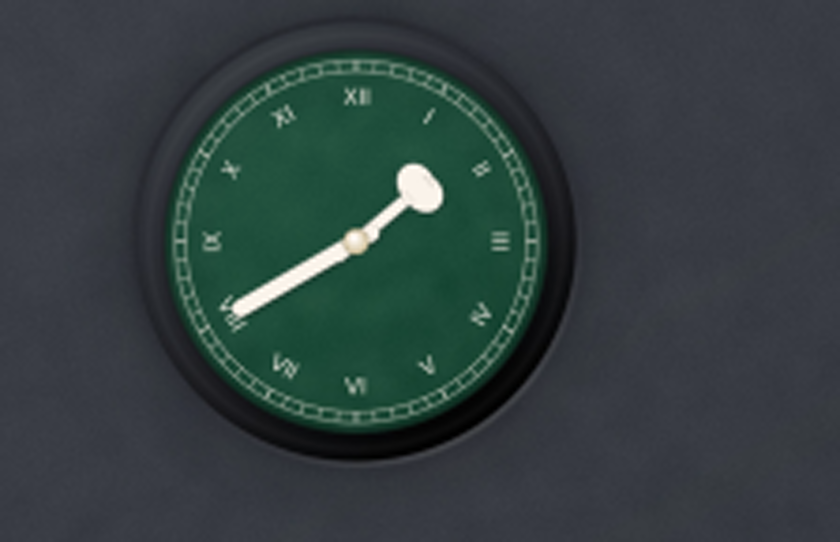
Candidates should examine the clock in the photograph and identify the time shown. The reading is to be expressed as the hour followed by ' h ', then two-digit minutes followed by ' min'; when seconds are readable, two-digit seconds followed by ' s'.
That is 1 h 40 min
